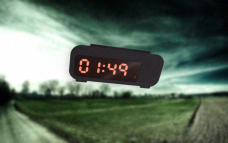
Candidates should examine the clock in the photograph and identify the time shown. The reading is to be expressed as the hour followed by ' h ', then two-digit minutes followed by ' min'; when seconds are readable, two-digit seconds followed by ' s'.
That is 1 h 49 min
